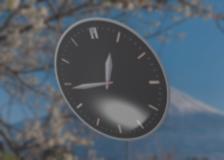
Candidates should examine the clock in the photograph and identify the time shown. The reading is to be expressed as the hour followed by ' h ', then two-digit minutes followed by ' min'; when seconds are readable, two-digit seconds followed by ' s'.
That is 12 h 44 min
